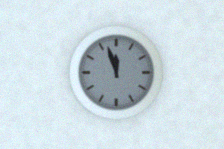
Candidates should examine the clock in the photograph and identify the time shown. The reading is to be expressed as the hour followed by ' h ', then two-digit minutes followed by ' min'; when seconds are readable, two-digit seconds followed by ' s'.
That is 11 h 57 min
